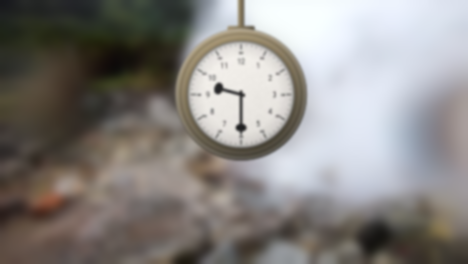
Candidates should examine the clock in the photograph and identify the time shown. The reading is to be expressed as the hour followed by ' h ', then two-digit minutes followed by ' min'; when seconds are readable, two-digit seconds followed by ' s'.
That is 9 h 30 min
